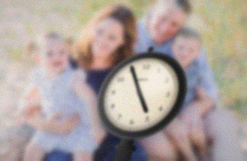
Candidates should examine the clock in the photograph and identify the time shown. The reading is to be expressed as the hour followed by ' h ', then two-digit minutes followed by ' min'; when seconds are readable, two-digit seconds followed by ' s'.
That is 4 h 55 min
